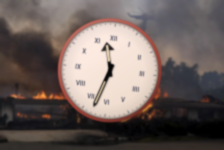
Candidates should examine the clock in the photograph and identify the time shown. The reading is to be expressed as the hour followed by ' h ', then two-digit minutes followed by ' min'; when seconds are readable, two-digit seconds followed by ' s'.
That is 11 h 33 min
